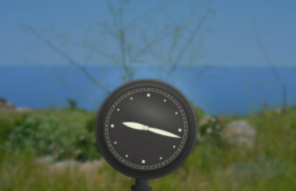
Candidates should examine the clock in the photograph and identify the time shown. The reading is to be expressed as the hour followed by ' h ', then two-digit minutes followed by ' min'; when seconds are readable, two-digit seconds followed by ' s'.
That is 9 h 17 min
